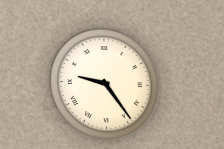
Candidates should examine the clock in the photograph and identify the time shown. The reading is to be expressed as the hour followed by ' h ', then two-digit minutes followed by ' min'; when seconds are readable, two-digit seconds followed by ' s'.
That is 9 h 24 min
